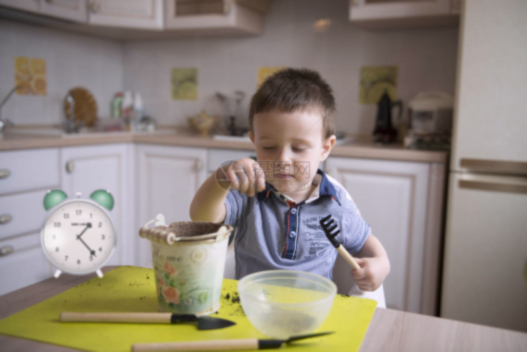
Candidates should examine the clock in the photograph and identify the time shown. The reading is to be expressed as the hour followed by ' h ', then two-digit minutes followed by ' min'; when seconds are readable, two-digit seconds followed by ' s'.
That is 1 h 23 min
